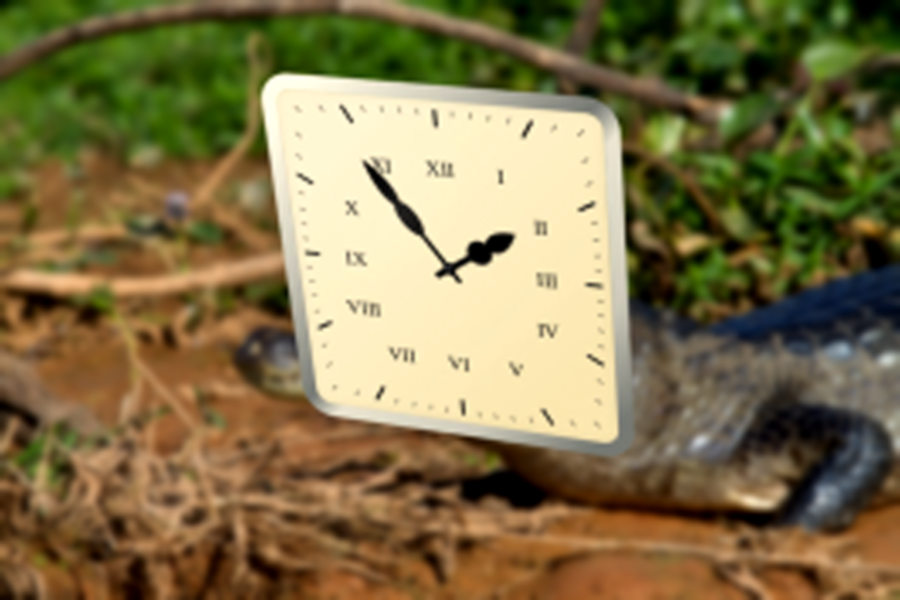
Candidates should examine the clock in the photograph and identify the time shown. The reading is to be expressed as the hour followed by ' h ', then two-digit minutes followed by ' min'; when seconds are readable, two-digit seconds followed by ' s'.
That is 1 h 54 min
